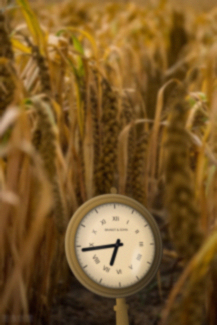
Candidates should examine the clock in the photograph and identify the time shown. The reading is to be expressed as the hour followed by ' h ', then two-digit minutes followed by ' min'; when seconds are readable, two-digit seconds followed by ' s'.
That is 6 h 44 min
